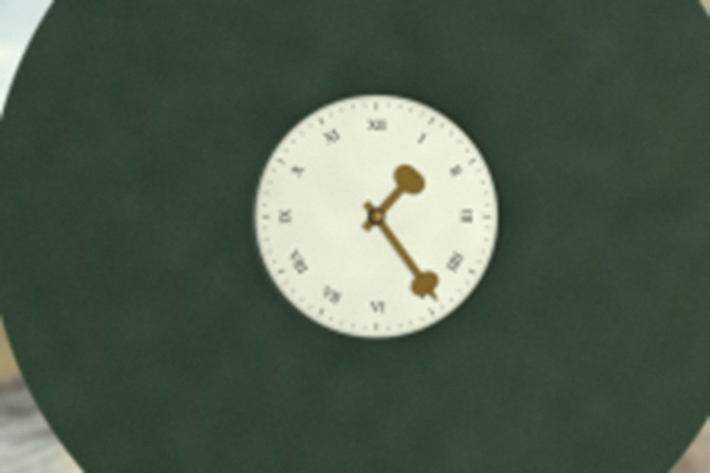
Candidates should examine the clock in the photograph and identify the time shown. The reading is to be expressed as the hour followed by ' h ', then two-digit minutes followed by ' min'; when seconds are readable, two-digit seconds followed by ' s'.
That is 1 h 24 min
